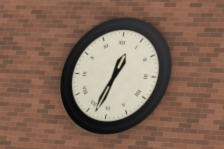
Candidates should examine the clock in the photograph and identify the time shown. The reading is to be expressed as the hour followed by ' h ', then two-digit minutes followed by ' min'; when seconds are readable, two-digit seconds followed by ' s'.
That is 12 h 33 min
